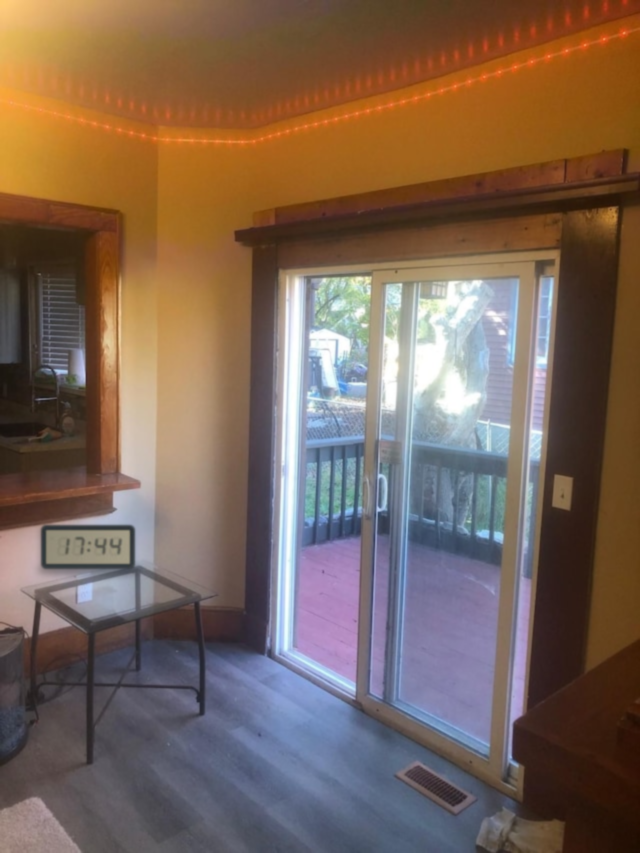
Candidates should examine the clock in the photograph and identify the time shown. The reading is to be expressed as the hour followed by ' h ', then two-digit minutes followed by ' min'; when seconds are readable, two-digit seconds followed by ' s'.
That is 17 h 44 min
